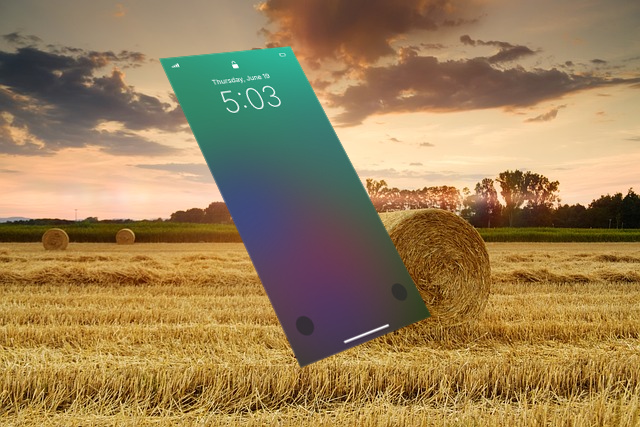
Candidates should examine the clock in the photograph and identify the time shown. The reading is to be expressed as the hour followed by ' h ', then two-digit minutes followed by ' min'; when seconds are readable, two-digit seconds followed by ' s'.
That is 5 h 03 min
